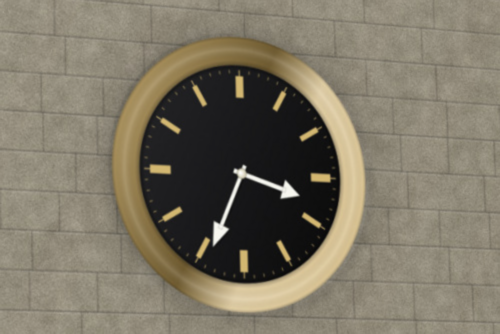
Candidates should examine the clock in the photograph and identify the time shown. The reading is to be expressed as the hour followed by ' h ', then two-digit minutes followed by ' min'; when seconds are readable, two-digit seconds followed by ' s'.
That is 3 h 34 min
